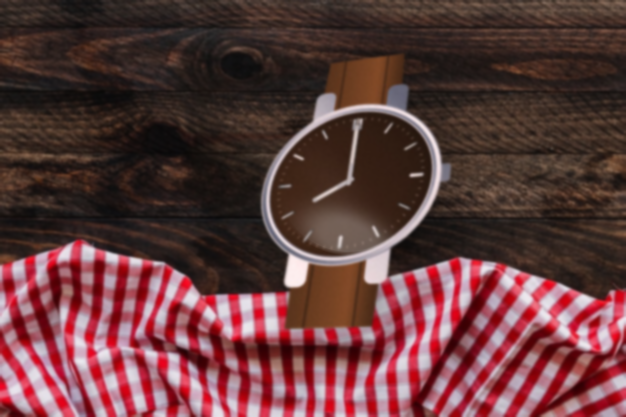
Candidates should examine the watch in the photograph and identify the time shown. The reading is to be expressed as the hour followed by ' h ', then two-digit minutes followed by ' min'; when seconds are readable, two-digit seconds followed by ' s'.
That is 8 h 00 min
